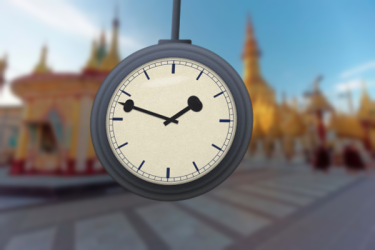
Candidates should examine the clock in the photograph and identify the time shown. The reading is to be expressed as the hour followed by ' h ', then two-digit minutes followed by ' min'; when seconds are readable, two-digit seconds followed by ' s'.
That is 1 h 48 min
